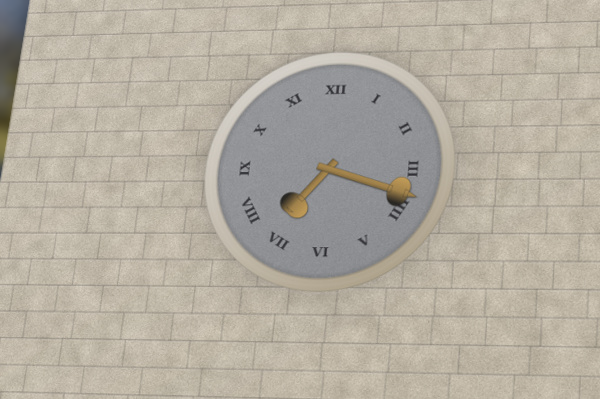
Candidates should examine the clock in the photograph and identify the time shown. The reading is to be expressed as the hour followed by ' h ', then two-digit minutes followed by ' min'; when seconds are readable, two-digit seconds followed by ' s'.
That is 7 h 18 min
